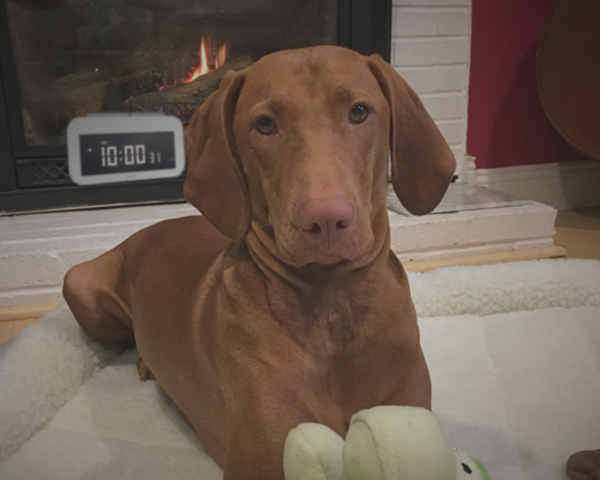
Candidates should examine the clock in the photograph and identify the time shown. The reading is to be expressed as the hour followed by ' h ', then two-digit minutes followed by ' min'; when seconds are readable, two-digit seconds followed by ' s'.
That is 10 h 00 min
